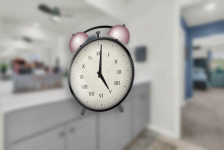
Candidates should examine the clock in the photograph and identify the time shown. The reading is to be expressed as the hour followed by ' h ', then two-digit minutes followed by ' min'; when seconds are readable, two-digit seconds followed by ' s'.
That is 5 h 01 min
